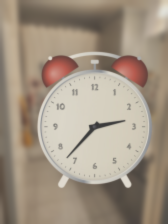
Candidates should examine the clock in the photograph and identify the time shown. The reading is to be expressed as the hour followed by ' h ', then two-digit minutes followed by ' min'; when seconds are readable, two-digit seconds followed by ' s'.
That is 2 h 37 min
